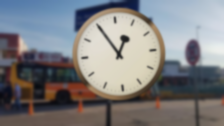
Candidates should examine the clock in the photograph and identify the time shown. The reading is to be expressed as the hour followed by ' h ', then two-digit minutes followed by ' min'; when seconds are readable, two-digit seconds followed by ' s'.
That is 12 h 55 min
